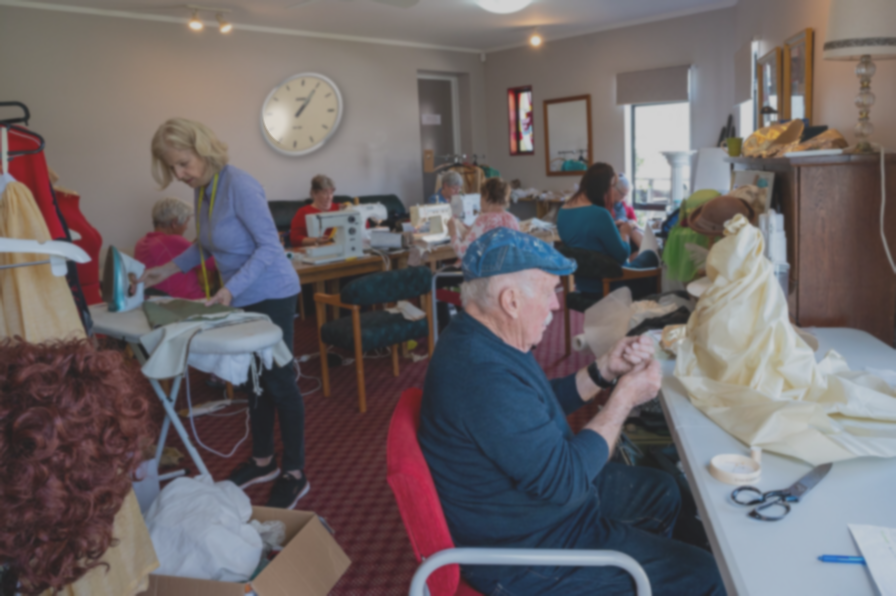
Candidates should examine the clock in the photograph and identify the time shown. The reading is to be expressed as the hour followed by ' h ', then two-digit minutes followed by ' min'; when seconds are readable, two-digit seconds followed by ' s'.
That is 1 h 05 min
